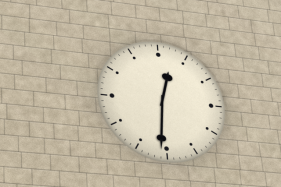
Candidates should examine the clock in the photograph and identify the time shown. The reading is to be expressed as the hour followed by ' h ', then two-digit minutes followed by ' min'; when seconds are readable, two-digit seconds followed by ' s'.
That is 12 h 31 min
